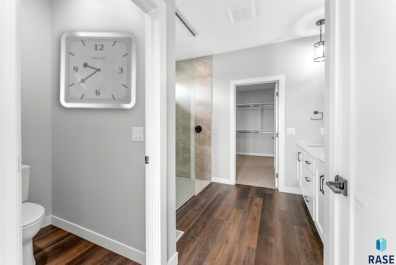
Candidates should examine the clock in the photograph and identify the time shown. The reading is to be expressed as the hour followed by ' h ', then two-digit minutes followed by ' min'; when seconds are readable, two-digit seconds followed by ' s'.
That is 9 h 39 min
